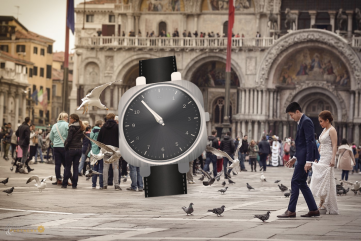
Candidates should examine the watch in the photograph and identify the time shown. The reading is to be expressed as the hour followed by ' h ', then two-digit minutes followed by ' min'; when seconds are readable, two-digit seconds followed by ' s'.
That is 10 h 54 min
